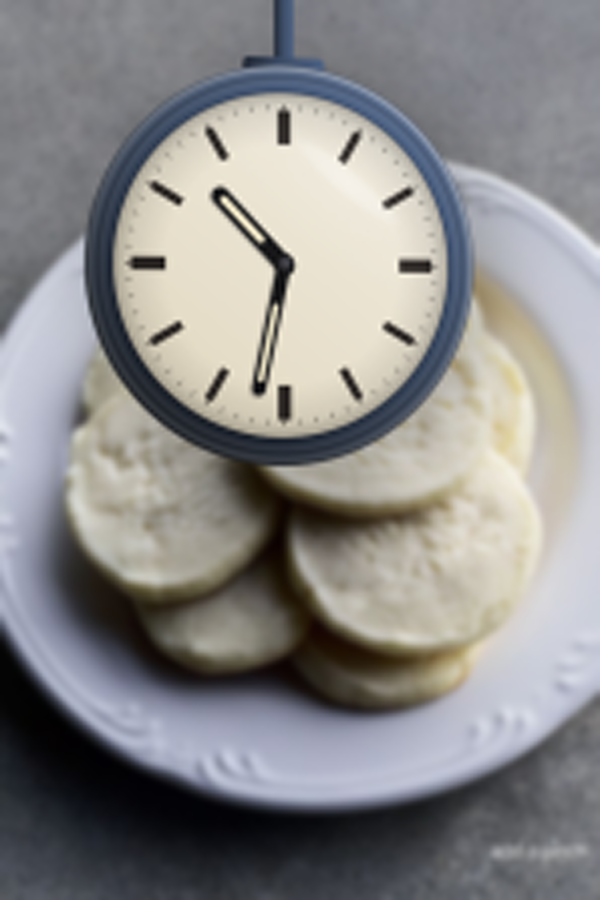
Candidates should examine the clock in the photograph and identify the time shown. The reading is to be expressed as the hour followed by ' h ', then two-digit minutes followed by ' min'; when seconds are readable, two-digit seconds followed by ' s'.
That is 10 h 32 min
